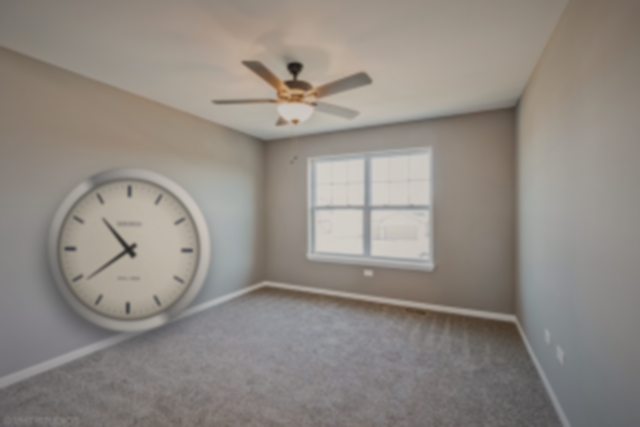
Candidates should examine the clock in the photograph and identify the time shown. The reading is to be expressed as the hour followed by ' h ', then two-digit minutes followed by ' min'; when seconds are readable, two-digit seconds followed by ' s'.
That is 10 h 39 min
